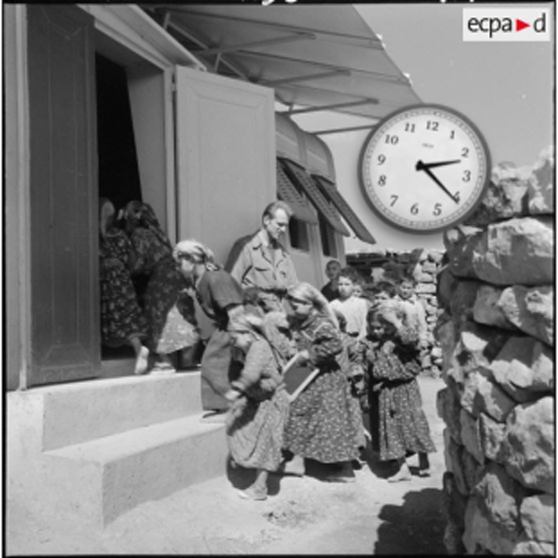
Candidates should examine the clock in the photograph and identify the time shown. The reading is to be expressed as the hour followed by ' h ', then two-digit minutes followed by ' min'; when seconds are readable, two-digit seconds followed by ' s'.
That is 2 h 21 min
